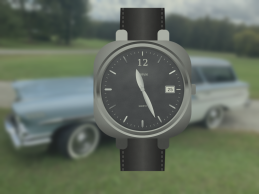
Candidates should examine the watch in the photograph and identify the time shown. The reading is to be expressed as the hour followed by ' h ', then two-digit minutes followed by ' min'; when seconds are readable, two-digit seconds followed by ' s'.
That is 11 h 26 min
